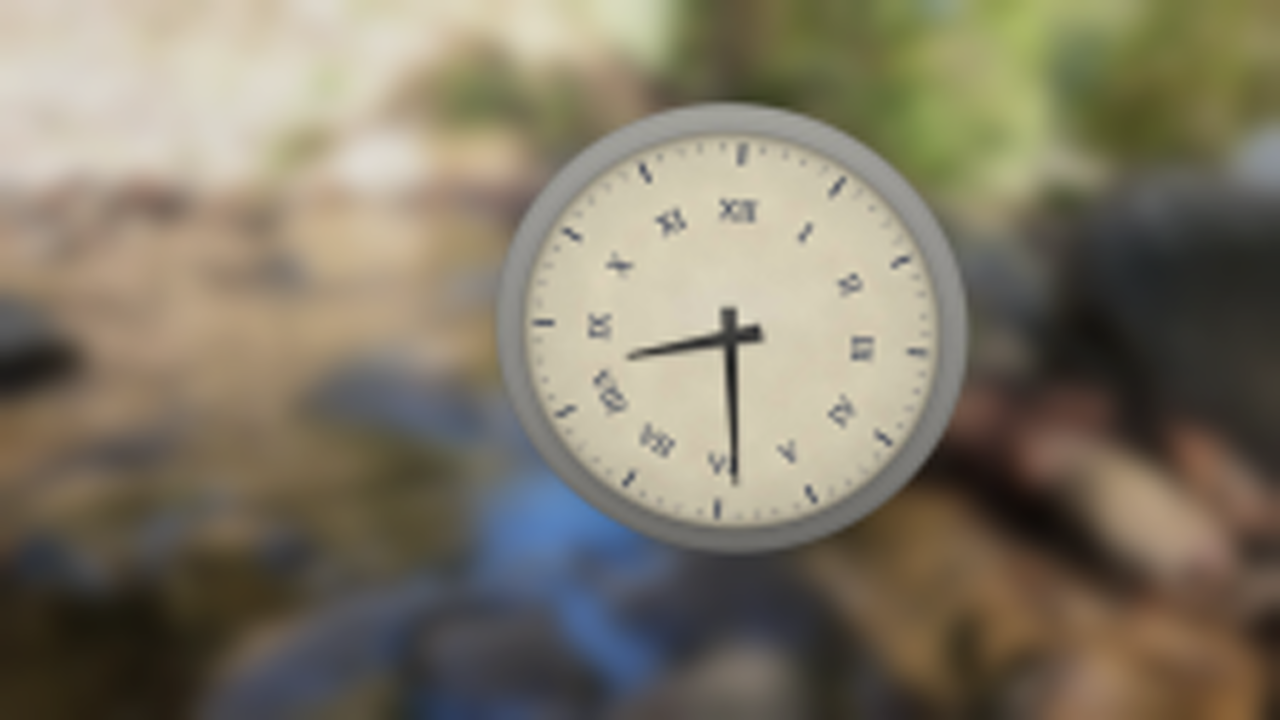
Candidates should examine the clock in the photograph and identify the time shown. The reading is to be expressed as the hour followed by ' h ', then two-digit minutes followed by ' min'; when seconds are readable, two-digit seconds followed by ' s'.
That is 8 h 29 min
